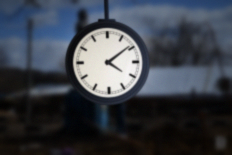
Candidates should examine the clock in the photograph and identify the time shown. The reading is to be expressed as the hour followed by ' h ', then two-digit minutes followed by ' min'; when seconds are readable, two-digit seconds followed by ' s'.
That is 4 h 09 min
